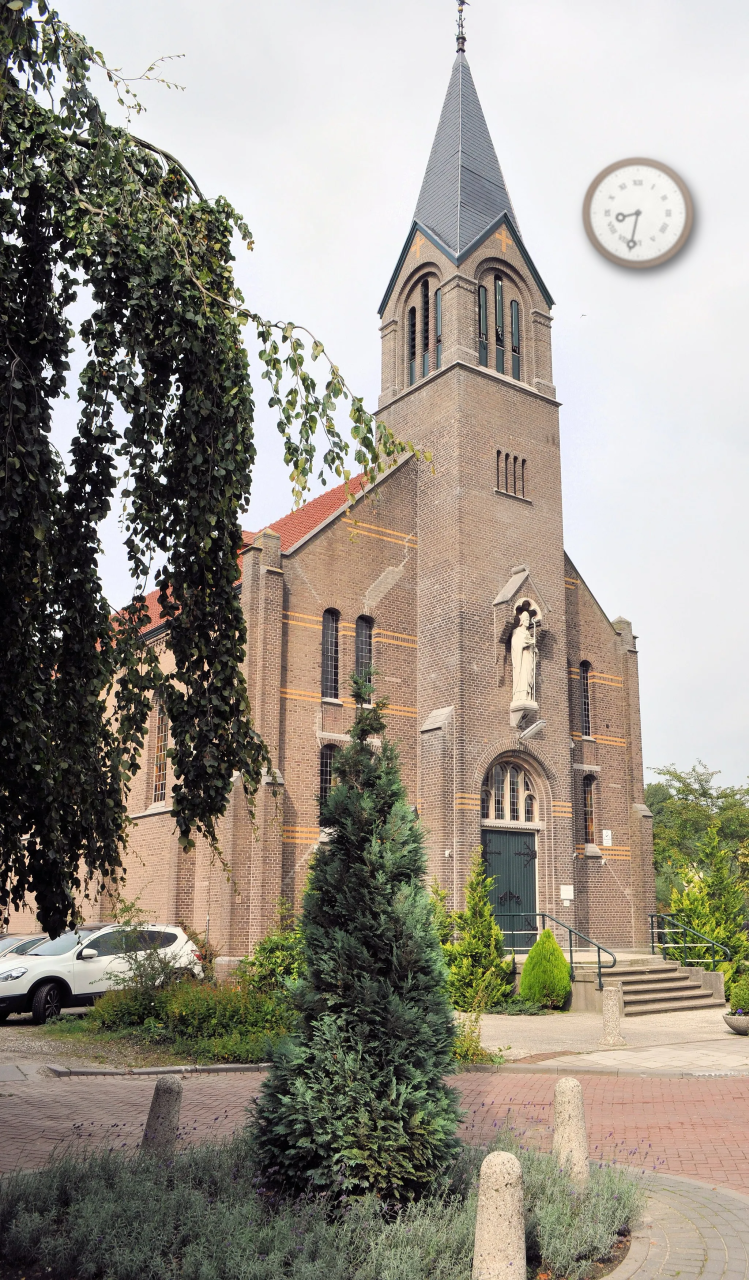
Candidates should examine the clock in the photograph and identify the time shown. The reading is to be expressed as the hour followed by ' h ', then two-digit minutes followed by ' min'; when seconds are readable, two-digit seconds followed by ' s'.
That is 8 h 32 min
